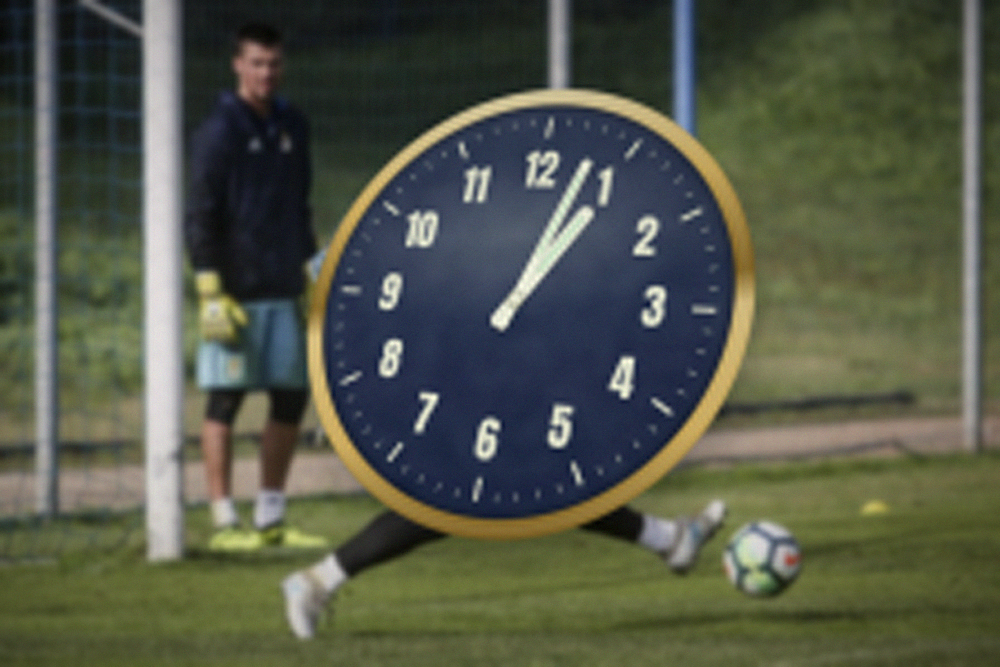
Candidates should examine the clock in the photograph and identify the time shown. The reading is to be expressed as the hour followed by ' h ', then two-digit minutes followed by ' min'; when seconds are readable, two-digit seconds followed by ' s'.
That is 1 h 03 min
